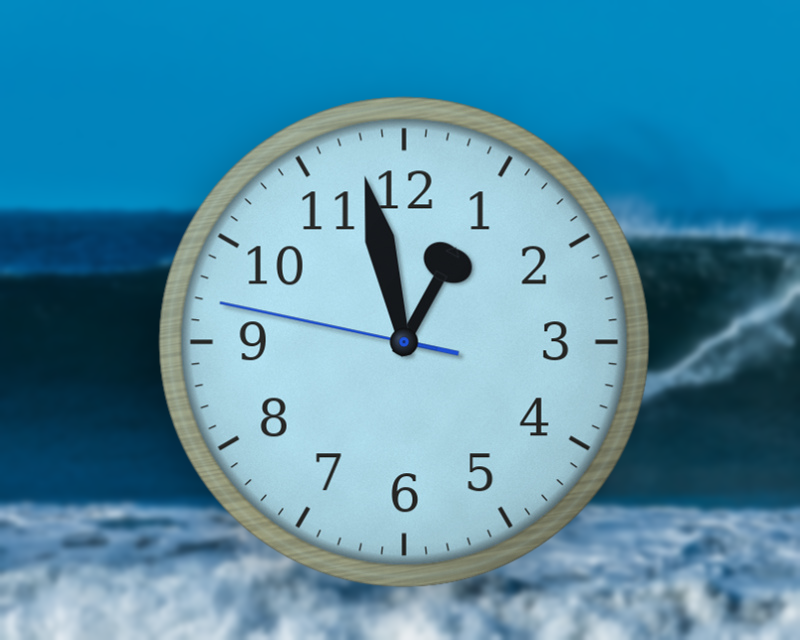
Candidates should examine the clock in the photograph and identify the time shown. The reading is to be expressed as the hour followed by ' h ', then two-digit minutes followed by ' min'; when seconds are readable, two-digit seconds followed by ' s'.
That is 12 h 57 min 47 s
